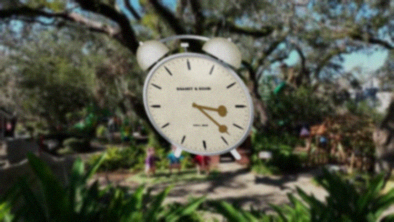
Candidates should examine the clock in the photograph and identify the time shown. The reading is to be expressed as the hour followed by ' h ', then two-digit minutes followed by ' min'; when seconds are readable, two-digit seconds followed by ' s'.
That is 3 h 23 min
